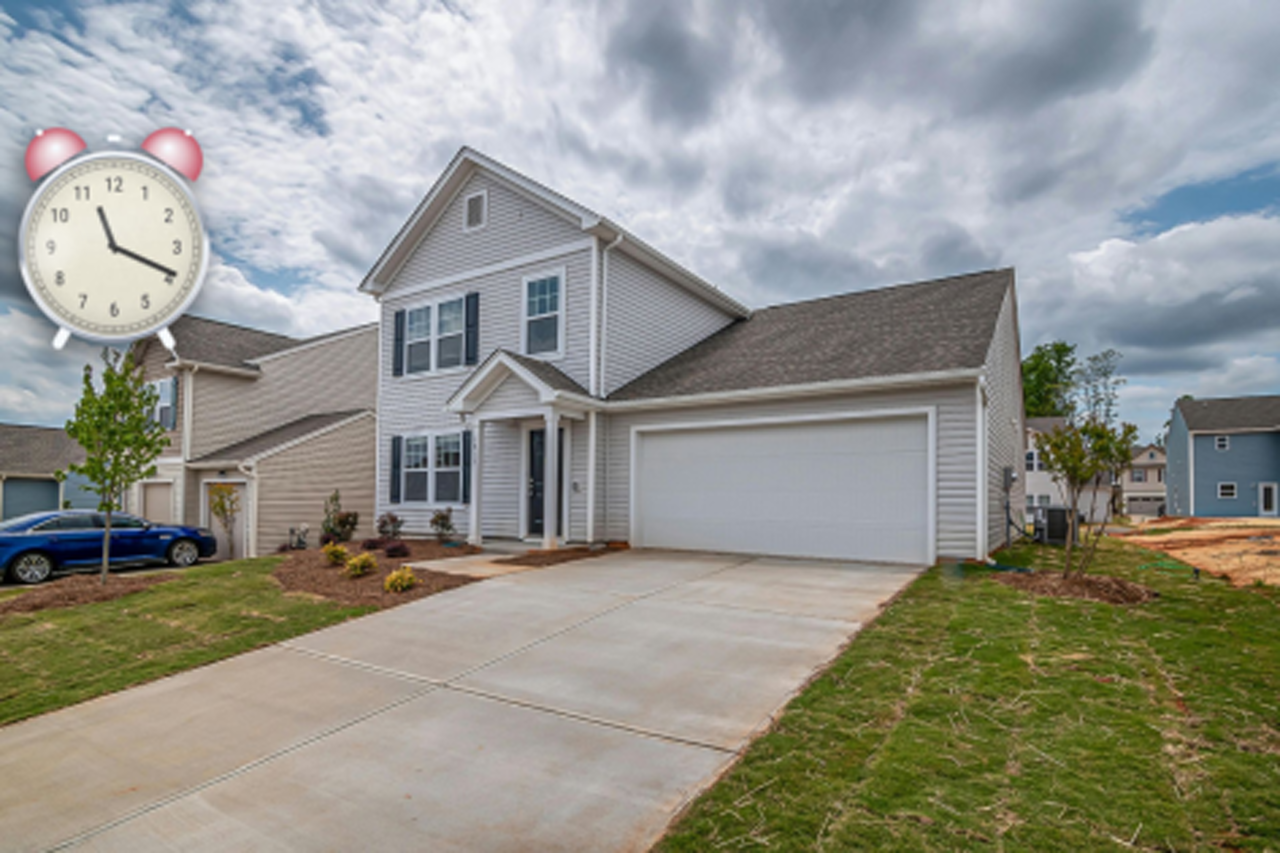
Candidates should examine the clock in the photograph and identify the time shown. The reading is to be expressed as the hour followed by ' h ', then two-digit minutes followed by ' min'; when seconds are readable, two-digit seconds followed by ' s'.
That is 11 h 19 min
